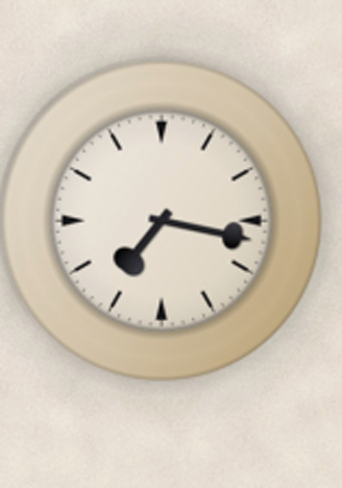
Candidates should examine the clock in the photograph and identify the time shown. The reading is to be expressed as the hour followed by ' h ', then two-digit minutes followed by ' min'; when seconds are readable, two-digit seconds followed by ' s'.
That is 7 h 17 min
